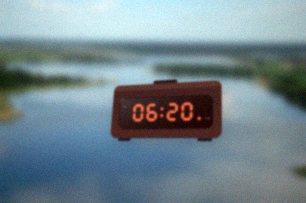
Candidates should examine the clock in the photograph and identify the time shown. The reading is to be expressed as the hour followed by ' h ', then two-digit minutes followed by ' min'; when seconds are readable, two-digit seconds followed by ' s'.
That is 6 h 20 min
